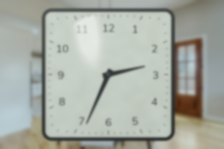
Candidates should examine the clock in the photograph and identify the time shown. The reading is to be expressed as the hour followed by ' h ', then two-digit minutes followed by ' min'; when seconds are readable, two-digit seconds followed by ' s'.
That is 2 h 34 min
